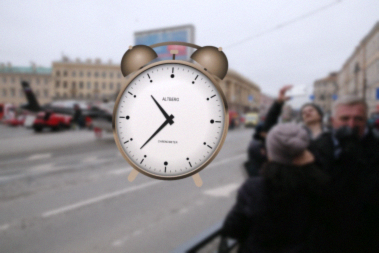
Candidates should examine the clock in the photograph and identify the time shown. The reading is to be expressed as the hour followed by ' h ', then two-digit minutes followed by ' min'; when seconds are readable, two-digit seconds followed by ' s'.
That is 10 h 37 min
